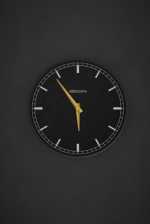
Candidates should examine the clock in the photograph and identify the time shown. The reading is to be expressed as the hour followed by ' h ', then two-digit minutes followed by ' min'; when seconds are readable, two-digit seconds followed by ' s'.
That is 5 h 54 min
